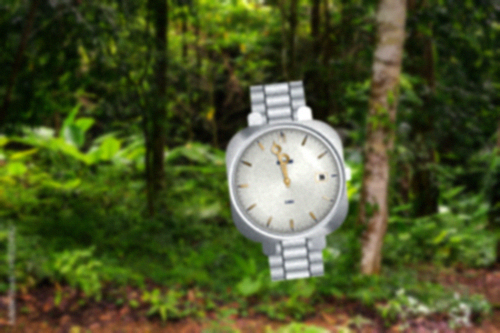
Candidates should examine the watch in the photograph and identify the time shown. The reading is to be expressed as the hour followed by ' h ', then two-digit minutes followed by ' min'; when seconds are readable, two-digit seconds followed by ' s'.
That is 11 h 58 min
